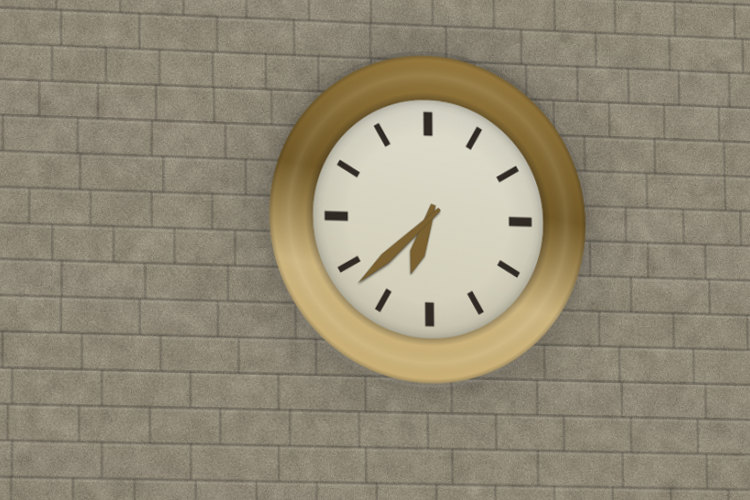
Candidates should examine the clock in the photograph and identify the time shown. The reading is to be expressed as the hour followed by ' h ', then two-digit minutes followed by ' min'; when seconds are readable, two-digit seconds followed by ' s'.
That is 6 h 38 min
